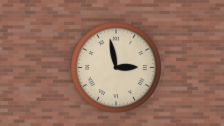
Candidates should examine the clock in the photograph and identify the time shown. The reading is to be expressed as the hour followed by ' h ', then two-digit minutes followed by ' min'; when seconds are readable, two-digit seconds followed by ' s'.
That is 2 h 58 min
